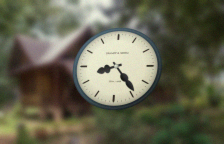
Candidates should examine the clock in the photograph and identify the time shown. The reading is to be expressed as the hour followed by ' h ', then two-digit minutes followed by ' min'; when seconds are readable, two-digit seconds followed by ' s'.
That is 8 h 24 min
